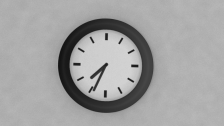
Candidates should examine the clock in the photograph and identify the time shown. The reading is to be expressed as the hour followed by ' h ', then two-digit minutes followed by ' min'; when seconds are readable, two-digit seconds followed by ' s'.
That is 7 h 34 min
